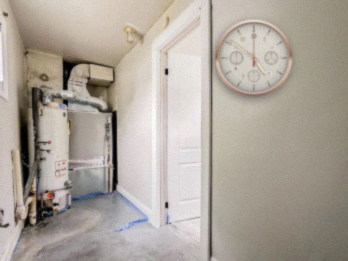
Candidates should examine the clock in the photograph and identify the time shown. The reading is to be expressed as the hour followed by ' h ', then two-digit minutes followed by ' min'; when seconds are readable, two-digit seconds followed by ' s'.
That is 4 h 51 min
